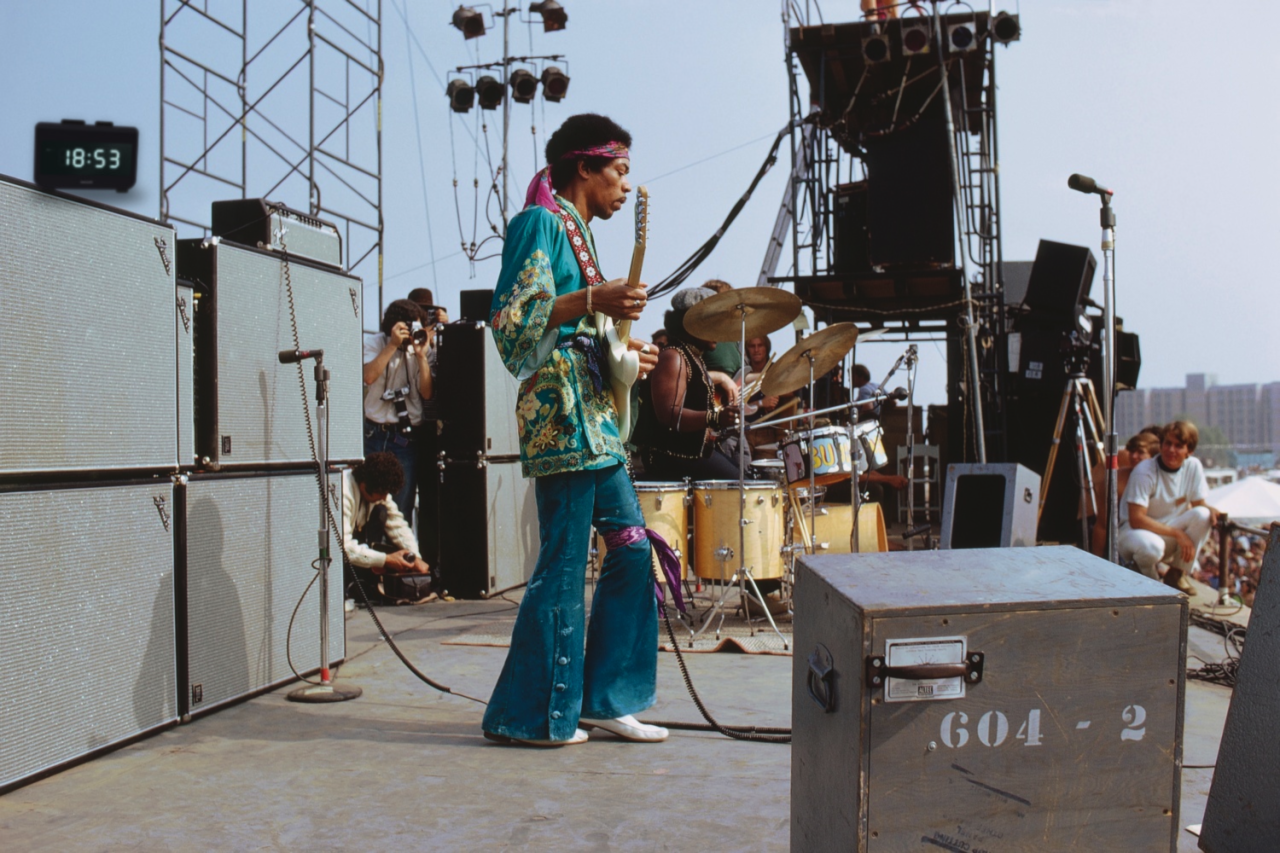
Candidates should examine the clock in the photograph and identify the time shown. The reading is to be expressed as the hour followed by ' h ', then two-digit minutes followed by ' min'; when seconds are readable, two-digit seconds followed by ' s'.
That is 18 h 53 min
